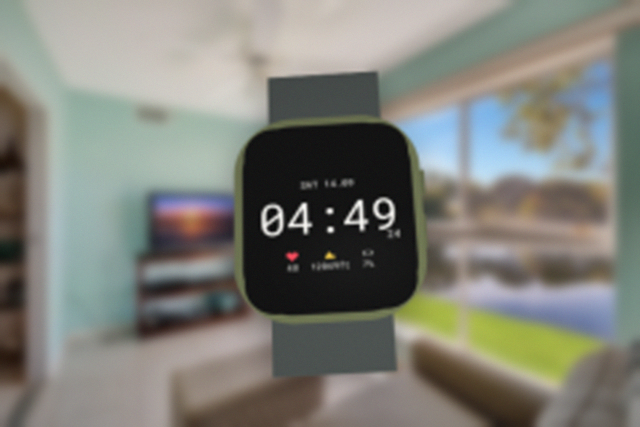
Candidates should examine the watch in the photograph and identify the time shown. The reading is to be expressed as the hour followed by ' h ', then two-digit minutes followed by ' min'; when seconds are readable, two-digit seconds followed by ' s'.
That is 4 h 49 min
